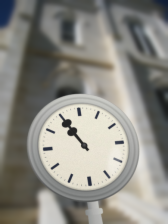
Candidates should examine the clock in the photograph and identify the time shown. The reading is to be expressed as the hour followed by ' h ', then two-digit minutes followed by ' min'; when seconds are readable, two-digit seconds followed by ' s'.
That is 10 h 55 min
